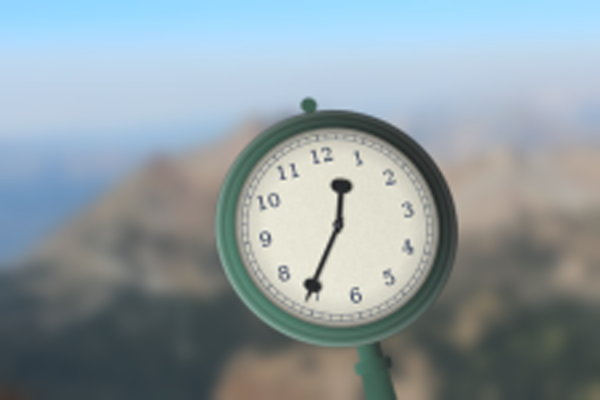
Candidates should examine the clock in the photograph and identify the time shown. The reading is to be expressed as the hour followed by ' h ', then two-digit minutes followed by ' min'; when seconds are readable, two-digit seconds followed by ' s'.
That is 12 h 36 min
